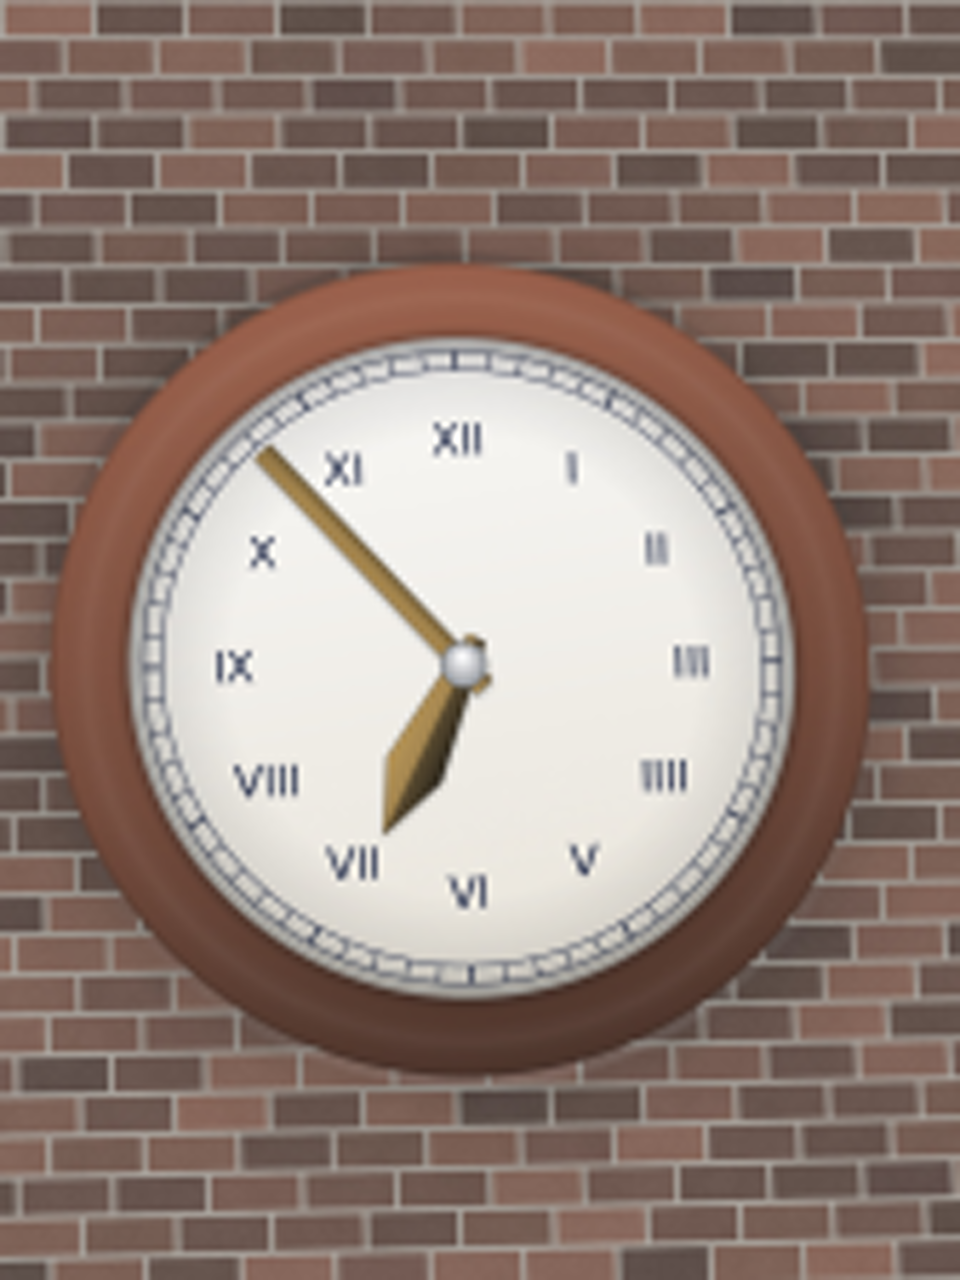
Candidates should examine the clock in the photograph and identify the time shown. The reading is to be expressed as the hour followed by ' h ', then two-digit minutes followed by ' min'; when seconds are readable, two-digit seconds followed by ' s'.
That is 6 h 53 min
